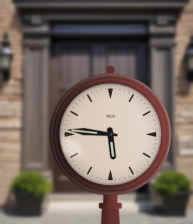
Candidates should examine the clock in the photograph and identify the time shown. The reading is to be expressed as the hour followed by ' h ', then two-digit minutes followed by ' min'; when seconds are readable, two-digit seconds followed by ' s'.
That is 5 h 46 min
